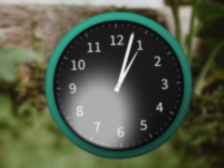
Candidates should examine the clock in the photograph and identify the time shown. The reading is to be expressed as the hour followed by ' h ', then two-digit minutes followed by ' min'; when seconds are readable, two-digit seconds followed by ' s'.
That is 1 h 03 min
